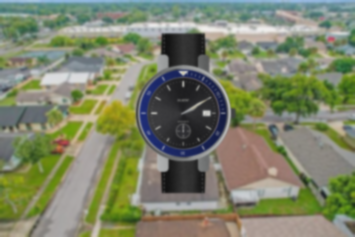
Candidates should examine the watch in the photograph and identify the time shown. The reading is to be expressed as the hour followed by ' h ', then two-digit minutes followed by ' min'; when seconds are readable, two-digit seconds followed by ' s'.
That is 2 h 10 min
